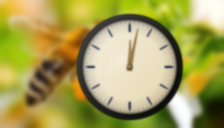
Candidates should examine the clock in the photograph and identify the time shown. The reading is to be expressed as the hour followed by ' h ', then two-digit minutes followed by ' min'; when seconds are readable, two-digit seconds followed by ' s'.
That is 12 h 02 min
